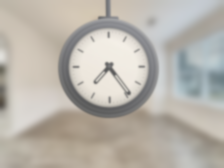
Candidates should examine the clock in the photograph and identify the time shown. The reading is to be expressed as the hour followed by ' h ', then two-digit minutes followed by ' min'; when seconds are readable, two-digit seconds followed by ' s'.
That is 7 h 24 min
